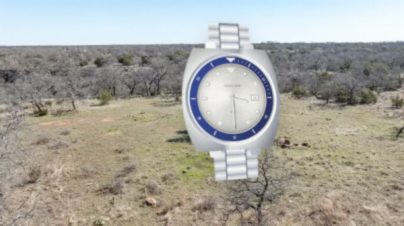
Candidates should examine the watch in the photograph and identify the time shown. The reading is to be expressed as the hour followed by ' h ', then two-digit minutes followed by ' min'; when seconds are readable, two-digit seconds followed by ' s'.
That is 3 h 30 min
